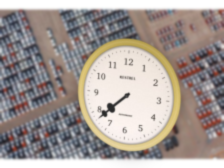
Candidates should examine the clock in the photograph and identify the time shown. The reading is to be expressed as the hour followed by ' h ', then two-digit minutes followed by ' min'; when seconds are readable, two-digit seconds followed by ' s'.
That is 7 h 38 min
